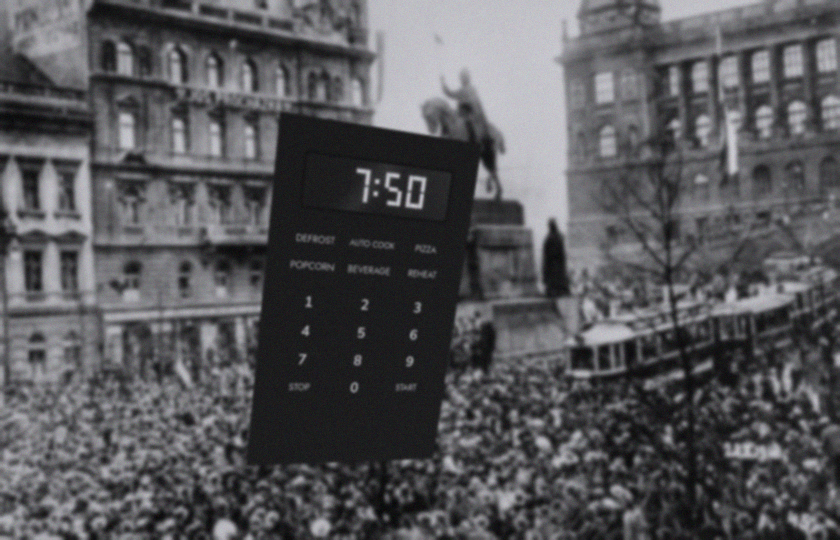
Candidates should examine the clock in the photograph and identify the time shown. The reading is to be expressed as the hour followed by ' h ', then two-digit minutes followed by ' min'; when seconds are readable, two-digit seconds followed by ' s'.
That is 7 h 50 min
